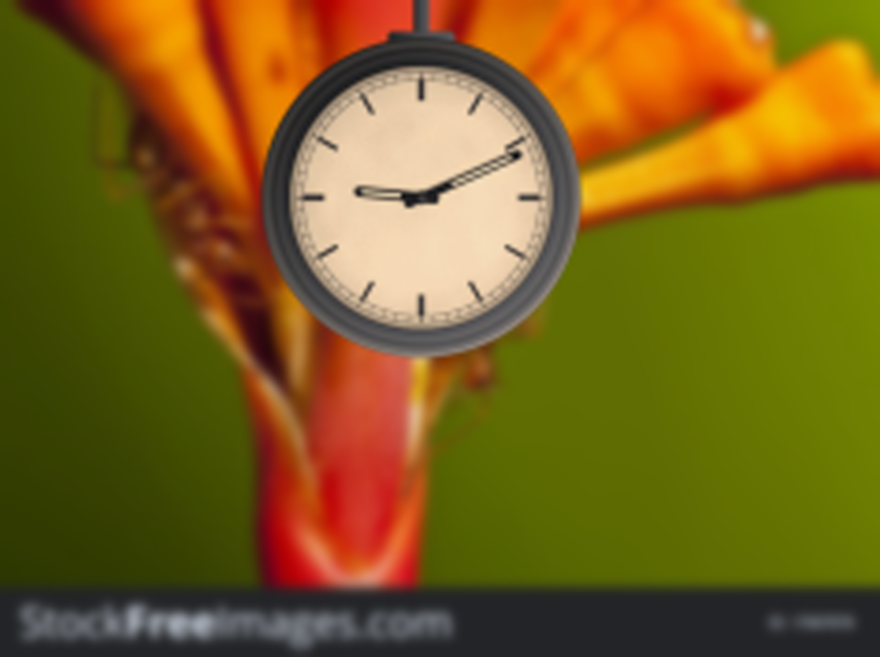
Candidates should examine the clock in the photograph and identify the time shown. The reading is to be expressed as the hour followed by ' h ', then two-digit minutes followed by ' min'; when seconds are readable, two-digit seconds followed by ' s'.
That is 9 h 11 min
